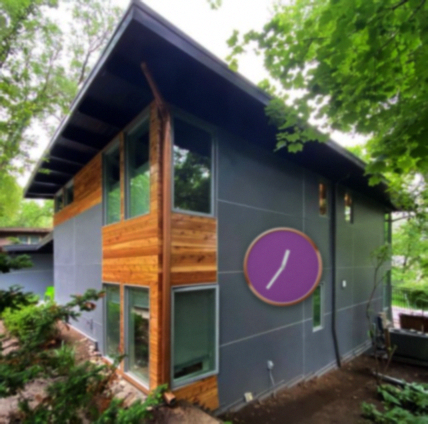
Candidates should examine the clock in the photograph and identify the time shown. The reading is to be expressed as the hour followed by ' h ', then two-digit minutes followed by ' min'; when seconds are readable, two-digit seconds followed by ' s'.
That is 12 h 36 min
